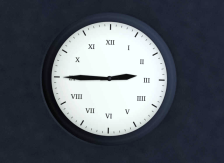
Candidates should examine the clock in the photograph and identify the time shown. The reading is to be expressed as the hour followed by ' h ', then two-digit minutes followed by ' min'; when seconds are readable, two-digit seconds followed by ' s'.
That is 2 h 45 min
